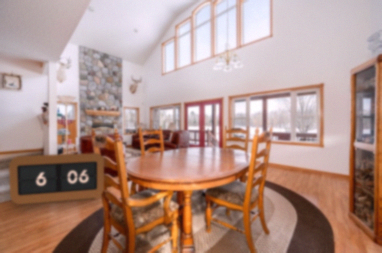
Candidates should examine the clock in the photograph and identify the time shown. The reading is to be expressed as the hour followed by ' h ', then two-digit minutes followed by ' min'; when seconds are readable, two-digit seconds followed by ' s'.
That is 6 h 06 min
